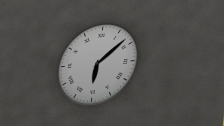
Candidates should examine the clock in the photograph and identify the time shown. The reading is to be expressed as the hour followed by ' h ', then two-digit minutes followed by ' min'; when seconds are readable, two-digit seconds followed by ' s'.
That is 6 h 08 min
